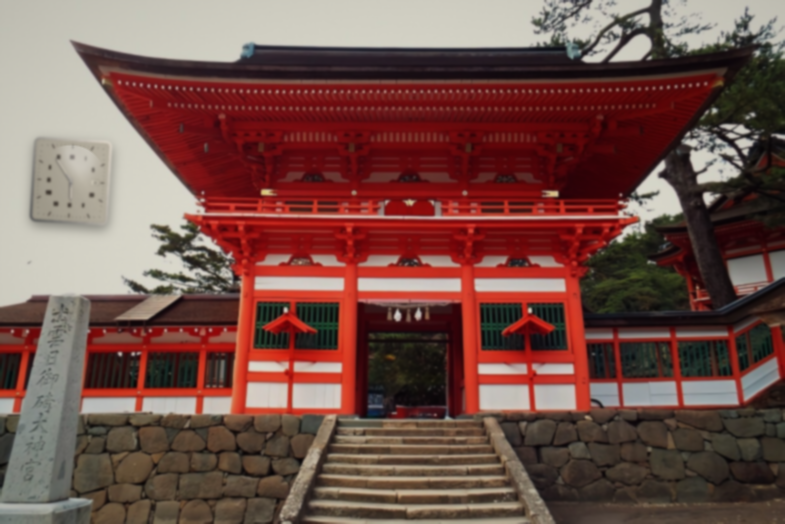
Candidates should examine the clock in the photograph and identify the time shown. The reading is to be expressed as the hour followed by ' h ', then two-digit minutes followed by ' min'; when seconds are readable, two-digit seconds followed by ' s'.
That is 5 h 54 min
